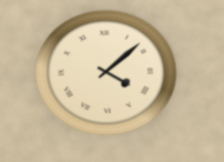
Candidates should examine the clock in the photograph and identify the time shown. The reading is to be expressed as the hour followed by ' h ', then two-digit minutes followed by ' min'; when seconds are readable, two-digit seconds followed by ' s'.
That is 4 h 08 min
